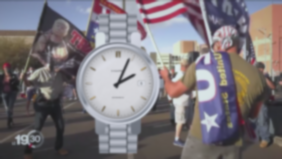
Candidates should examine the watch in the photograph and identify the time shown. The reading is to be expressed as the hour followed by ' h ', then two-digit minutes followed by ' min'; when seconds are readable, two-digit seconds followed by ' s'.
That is 2 h 04 min
